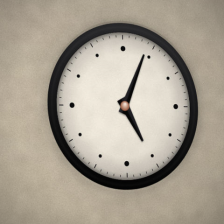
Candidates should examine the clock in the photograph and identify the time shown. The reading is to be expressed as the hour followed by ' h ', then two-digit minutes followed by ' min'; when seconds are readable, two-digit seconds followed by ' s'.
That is 5 h 04 min
